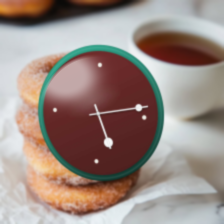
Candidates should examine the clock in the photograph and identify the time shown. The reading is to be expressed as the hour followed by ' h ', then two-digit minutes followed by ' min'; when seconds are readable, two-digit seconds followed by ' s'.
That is 5 h 13 min
